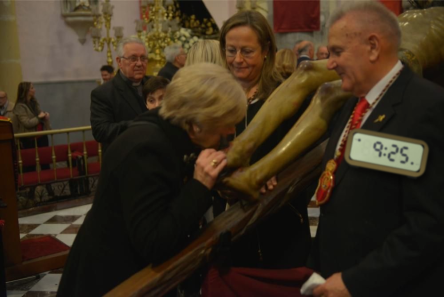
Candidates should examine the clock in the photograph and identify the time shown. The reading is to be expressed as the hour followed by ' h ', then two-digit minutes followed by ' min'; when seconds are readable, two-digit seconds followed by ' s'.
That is 9 h 25 min
